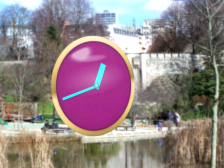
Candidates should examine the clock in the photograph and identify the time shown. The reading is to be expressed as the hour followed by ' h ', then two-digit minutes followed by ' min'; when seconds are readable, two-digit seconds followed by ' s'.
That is 12 h 42 min
